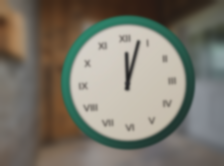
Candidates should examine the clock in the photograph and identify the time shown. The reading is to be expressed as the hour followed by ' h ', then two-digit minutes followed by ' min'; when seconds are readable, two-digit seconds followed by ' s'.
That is 12 h 03 min
